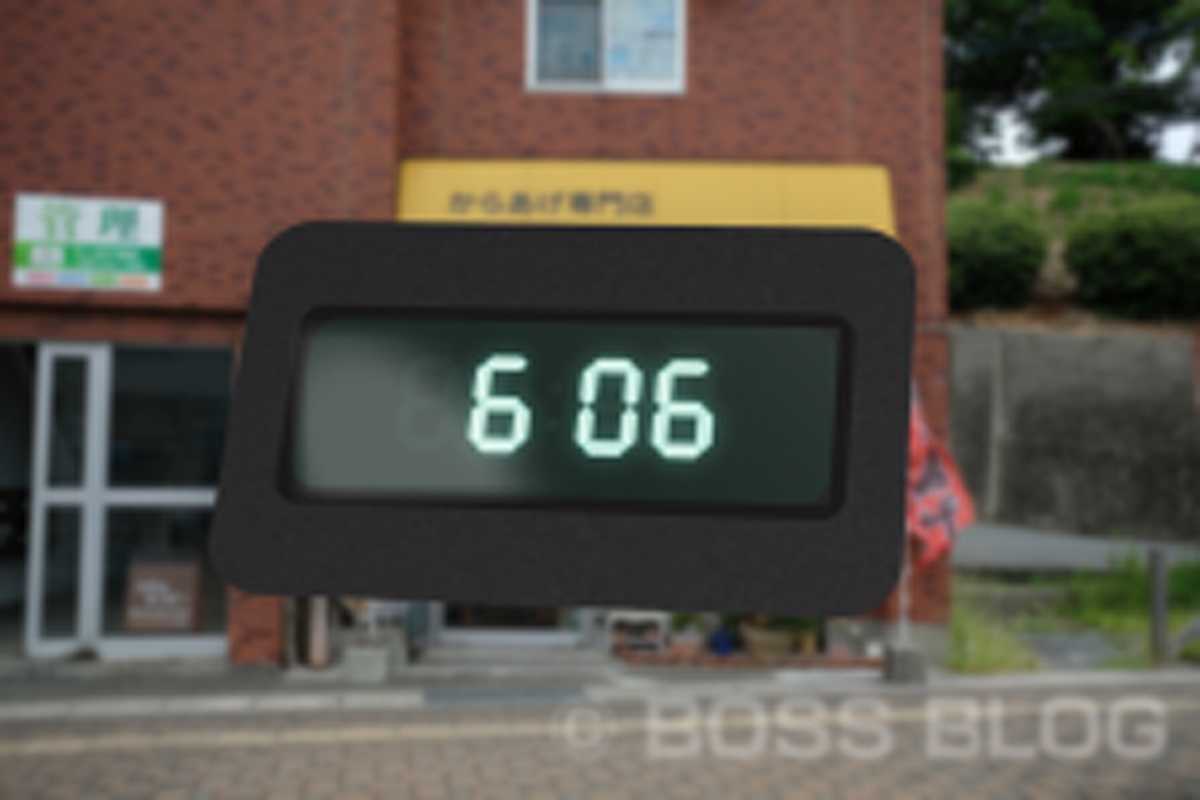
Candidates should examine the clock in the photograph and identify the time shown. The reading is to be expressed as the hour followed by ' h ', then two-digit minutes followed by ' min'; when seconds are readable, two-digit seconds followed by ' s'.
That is 6 h 06 min
